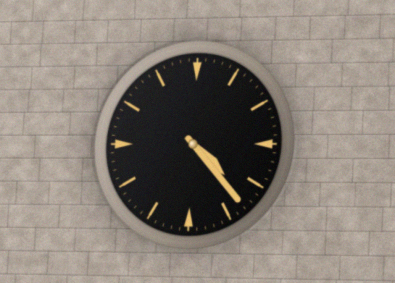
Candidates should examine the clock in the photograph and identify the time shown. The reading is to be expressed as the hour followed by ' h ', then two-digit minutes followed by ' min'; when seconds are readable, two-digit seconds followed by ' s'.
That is 4 h 23 min
